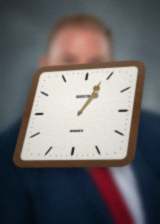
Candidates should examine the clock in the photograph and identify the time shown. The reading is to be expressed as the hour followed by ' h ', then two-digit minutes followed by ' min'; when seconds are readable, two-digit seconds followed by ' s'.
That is 1 h 04 min
